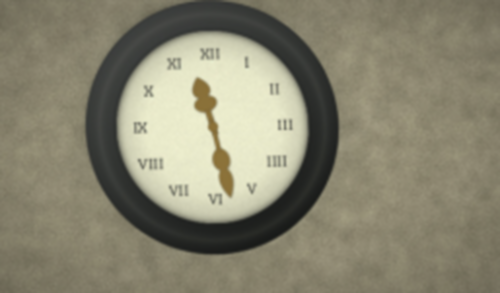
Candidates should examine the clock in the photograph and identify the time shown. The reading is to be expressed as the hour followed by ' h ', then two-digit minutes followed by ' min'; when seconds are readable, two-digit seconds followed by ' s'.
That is 11 h 28 min
